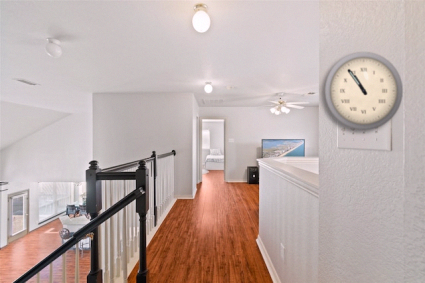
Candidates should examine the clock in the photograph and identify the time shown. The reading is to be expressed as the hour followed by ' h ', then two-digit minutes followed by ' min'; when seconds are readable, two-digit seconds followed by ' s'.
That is 10 h 54 min
